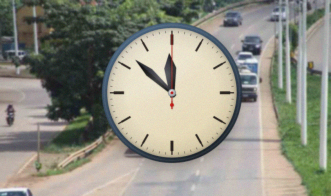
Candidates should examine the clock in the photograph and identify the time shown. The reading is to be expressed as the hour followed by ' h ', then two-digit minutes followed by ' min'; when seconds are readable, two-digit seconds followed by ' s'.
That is 11 h 52 min 00 s
